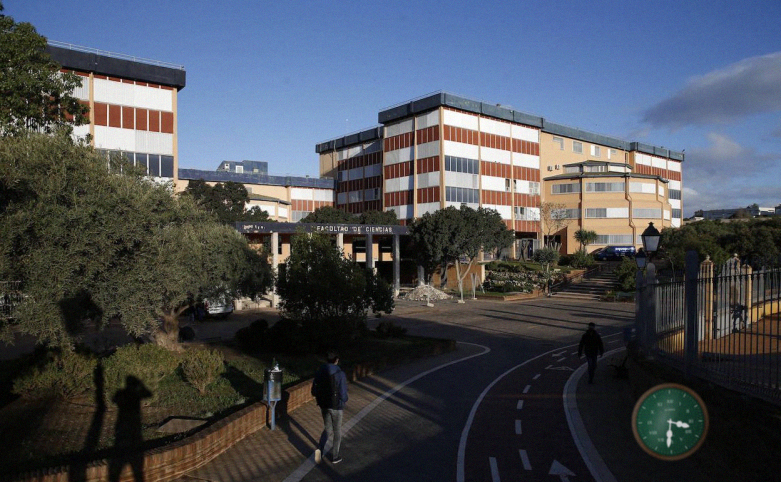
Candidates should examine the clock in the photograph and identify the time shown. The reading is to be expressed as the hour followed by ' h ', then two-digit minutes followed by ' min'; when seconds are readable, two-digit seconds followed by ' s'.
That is 3 h 31 min
